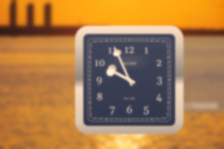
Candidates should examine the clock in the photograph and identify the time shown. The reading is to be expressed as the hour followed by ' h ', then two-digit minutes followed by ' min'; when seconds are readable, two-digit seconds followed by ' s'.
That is 9 h 56 min
